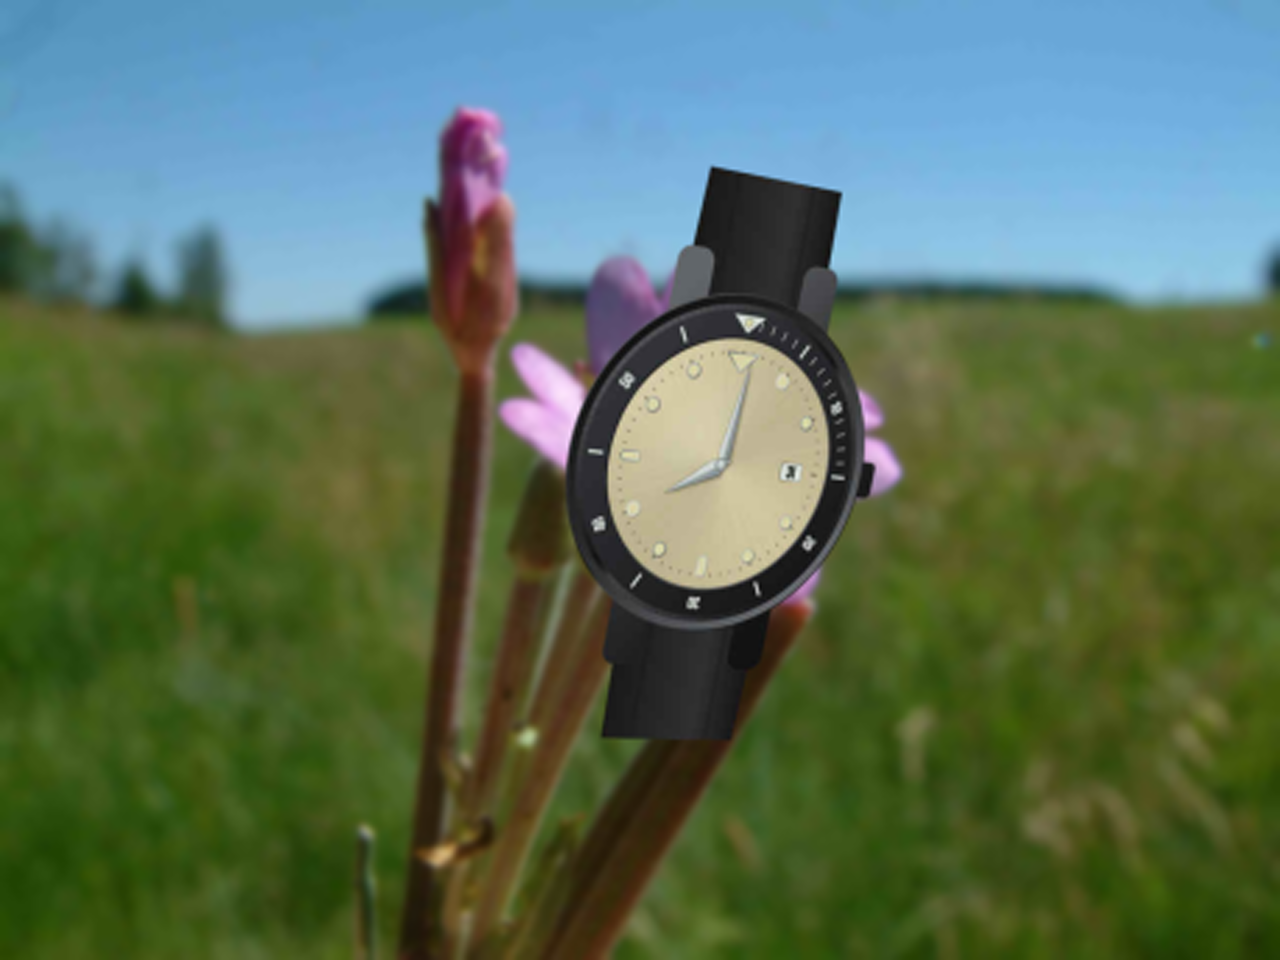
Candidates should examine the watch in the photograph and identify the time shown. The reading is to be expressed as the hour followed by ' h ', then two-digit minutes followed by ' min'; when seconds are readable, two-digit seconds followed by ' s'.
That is 8 h 01 min
